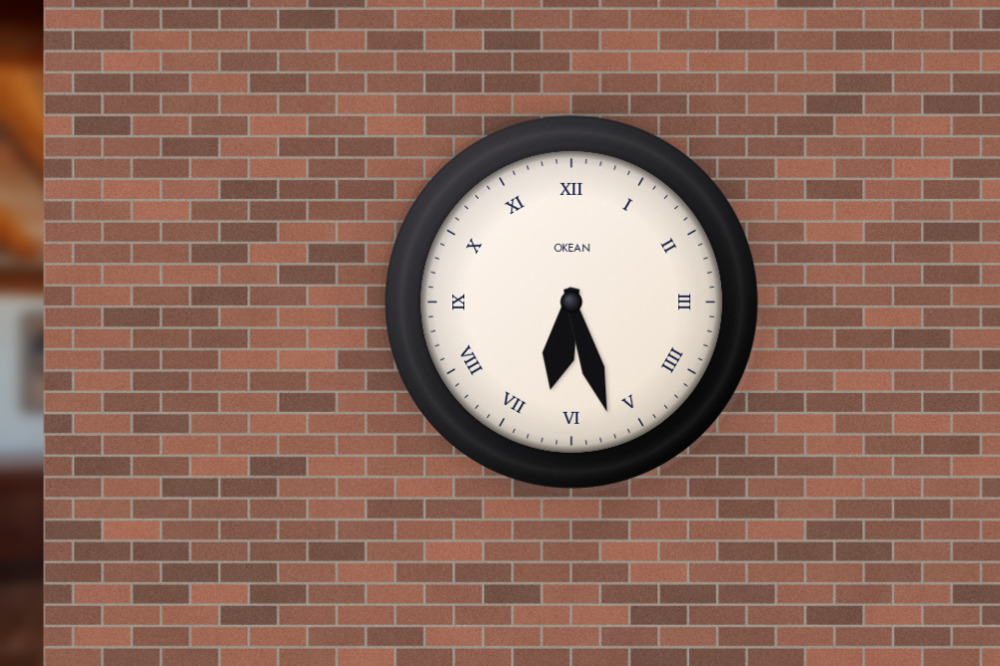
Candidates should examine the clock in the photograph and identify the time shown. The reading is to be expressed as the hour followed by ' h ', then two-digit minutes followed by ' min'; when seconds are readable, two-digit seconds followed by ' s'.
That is 6 h 27 min
